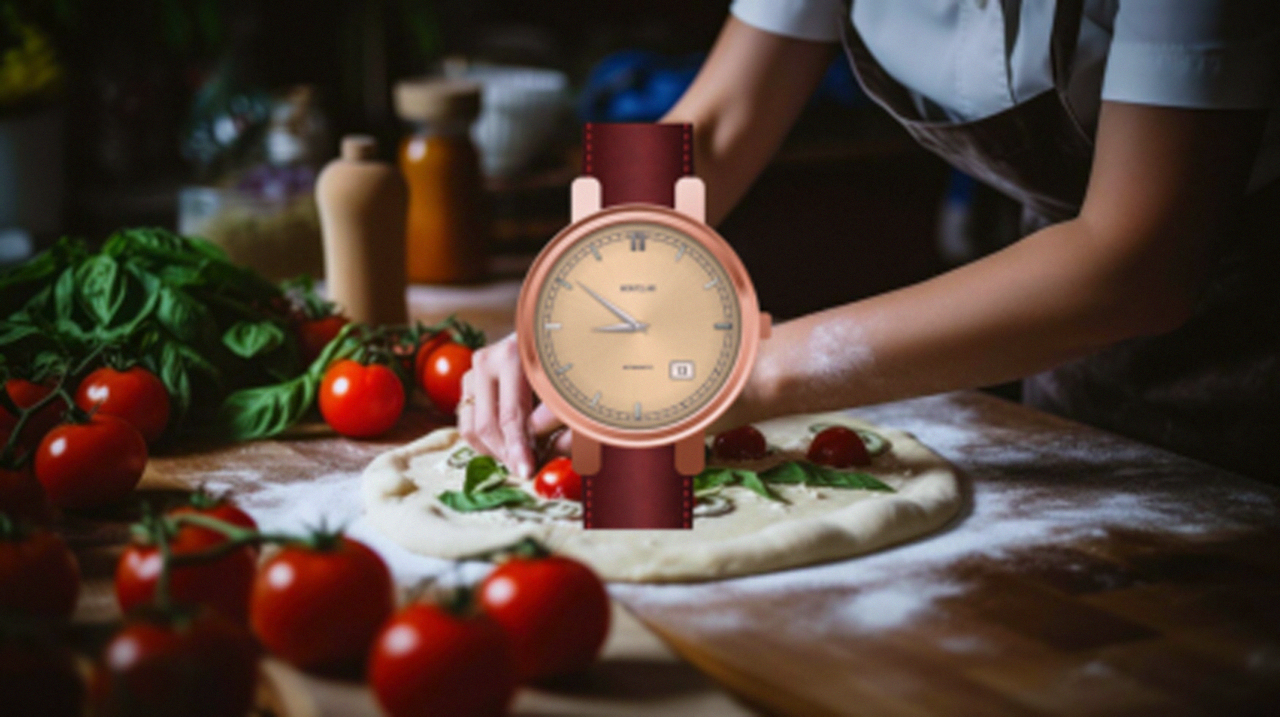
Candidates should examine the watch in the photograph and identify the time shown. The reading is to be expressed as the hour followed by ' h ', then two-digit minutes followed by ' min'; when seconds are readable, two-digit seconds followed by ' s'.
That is 8 h 51 min
